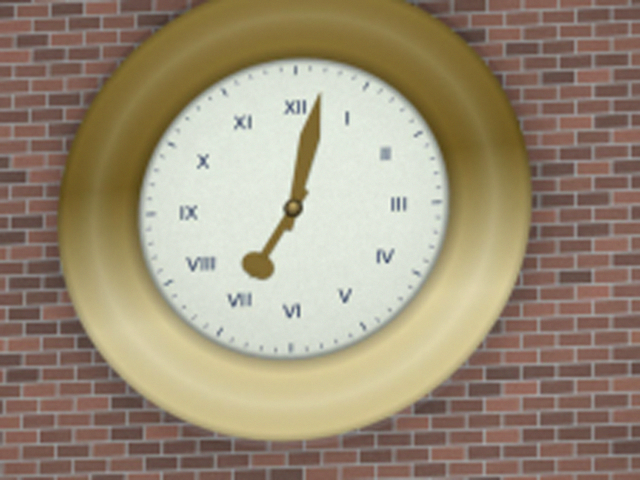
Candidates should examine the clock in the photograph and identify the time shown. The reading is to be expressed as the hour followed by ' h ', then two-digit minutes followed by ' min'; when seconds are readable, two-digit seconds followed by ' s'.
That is 7 h 02 min
